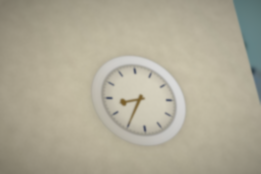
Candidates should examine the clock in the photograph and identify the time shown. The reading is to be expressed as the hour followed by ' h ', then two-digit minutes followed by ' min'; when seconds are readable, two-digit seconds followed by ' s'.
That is 8 h 35 min
